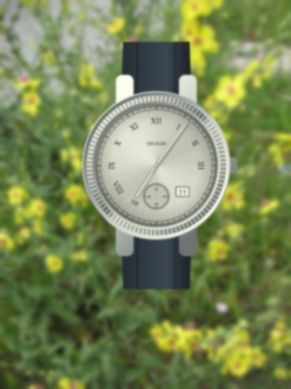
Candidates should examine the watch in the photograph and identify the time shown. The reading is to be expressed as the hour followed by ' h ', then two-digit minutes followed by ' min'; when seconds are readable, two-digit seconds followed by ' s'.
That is 7 h 06 min
